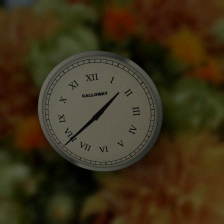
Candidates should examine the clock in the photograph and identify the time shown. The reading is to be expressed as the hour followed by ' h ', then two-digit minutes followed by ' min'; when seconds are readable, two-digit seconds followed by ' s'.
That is 1 h 39 min
